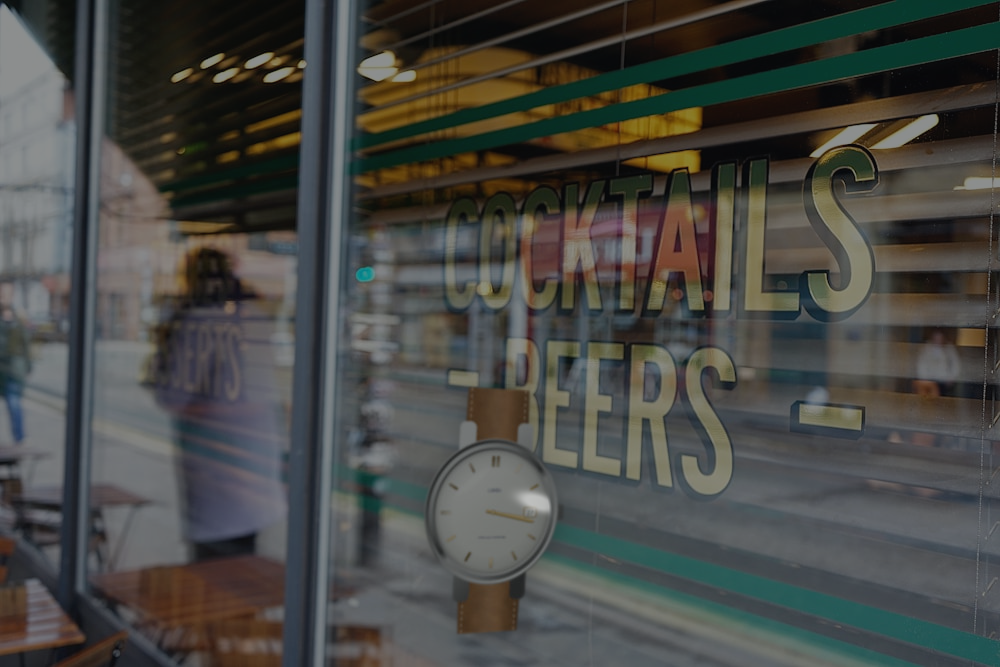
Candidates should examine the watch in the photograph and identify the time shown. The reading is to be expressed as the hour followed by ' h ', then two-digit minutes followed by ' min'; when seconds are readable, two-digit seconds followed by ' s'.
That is 3 h 17 min
